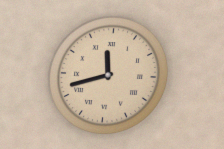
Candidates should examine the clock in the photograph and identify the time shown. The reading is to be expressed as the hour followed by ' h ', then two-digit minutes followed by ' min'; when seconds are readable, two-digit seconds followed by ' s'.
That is 11 h 42 min
